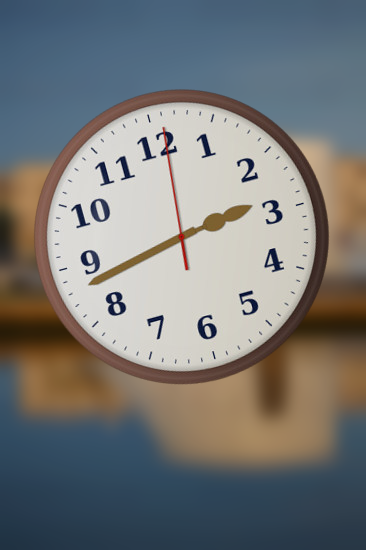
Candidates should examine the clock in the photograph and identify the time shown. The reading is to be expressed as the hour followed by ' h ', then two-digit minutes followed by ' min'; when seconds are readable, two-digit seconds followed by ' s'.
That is 2 h 43 min 01 s
